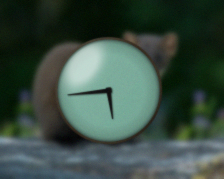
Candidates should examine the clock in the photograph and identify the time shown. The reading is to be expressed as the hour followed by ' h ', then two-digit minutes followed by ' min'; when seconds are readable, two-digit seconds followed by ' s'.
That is 5 h 44 min
